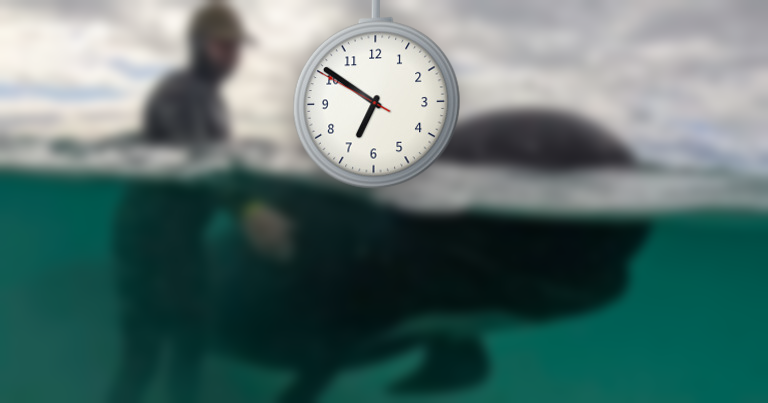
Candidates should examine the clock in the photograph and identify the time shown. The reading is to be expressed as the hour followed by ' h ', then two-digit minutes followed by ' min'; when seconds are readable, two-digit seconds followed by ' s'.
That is 6 h 50 min 50 s
